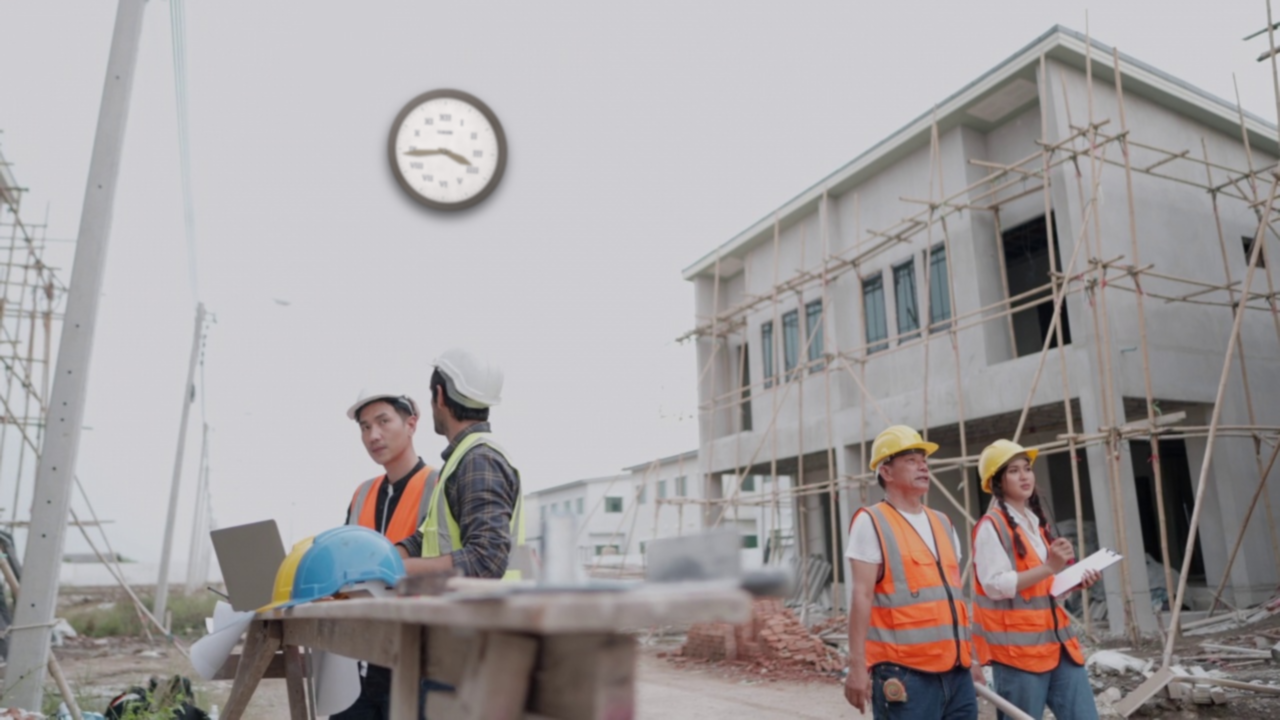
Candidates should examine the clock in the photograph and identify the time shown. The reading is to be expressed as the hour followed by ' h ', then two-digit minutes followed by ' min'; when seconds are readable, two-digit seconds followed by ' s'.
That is 3 h 44 min
